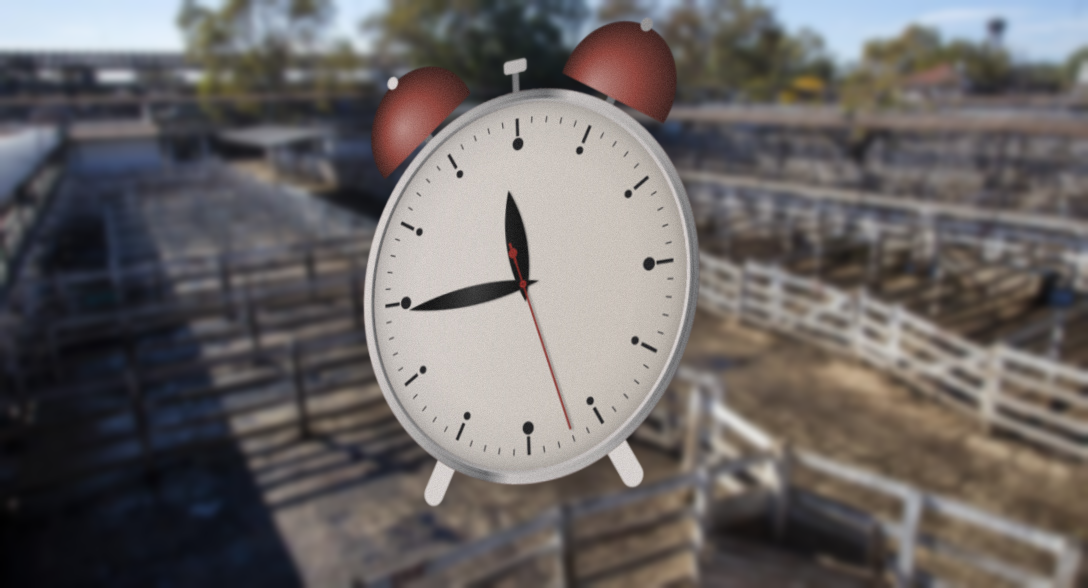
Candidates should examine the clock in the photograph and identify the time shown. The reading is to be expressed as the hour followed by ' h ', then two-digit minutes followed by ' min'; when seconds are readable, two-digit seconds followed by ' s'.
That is 11 h 44 min 27 s
